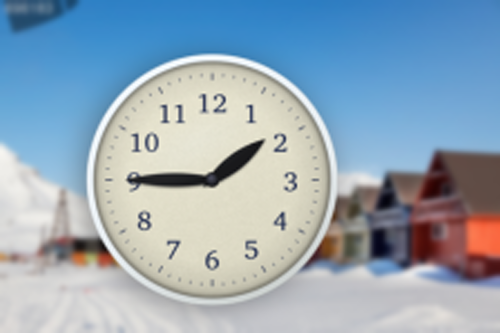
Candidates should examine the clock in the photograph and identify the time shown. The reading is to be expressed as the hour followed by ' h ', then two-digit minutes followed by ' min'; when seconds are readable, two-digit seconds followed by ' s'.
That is 1 h 45 min
